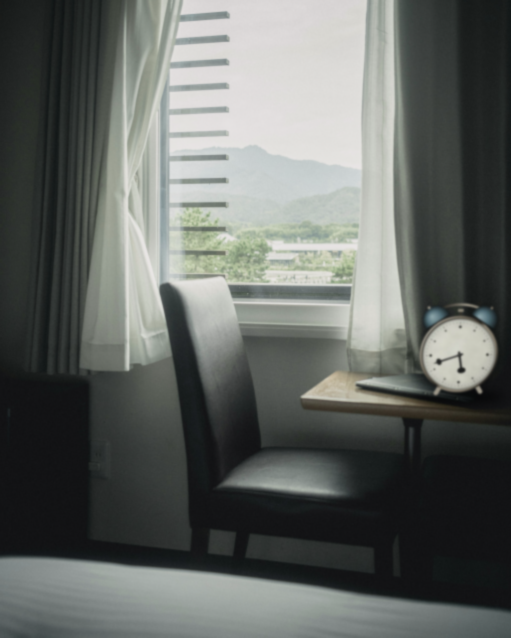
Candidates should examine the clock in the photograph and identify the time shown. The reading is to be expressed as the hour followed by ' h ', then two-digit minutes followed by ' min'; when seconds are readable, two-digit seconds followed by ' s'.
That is 5 h 42 min
